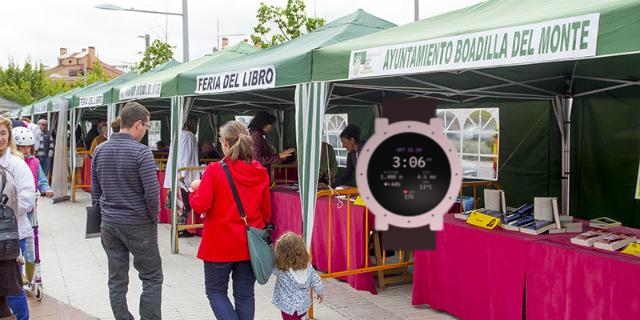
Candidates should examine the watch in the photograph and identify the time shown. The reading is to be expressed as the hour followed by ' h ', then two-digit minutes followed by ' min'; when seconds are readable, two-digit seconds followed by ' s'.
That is 3 h 06 min
